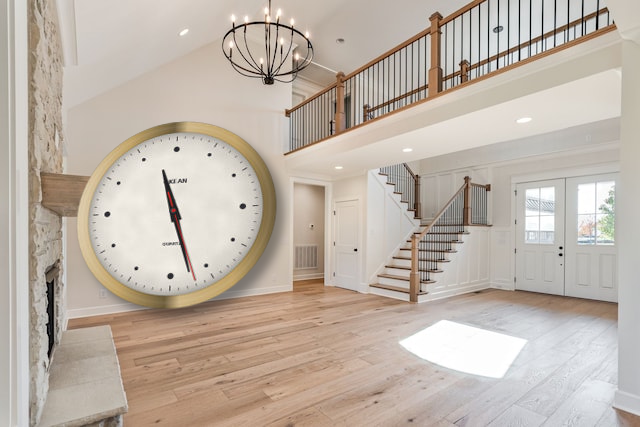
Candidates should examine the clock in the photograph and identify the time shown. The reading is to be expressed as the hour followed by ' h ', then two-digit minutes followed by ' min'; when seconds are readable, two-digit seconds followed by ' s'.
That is 11 h 27 min 27 s
